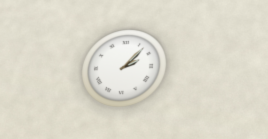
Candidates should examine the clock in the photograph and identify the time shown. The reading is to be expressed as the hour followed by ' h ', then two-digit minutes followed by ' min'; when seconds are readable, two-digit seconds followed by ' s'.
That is 2 h 07 min
